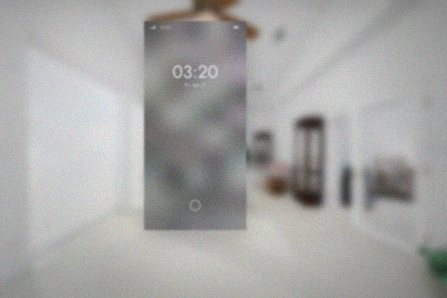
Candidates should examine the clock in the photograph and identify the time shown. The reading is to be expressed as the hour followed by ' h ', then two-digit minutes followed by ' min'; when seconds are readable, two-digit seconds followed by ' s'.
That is 3 h 20 min
